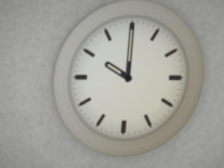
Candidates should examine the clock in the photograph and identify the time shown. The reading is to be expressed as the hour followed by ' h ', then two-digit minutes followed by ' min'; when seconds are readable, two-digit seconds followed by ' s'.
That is 10 h 00 min
